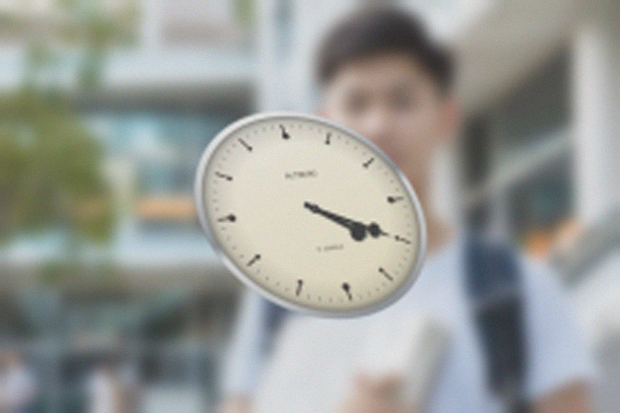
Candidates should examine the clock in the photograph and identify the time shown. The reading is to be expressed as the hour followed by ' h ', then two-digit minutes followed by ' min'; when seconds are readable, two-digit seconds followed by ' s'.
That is 4 h 20 min
